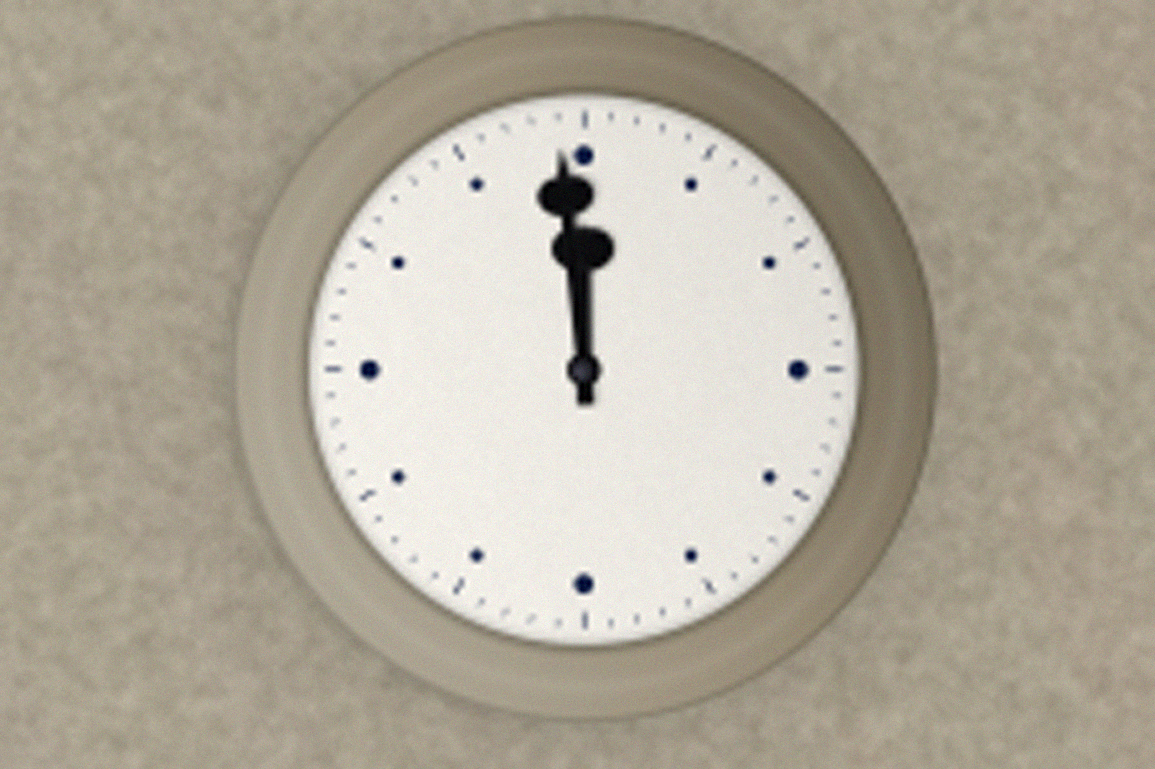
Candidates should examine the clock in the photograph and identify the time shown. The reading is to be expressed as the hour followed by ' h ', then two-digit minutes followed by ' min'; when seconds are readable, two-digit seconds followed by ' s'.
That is 11 h 59 min
